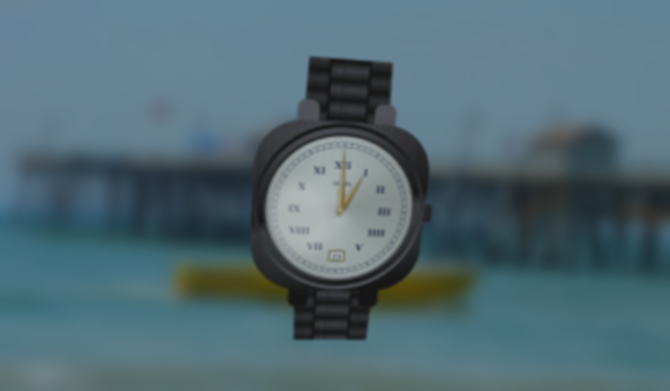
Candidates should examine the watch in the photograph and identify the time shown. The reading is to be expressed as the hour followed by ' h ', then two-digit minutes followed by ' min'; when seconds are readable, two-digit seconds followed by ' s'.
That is 1 h 00 min
